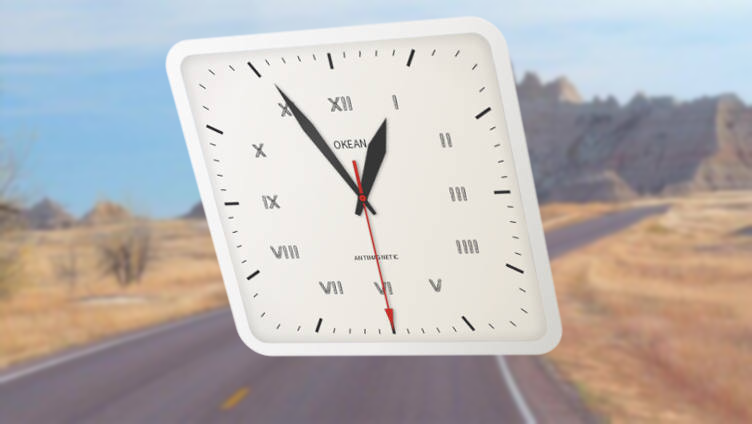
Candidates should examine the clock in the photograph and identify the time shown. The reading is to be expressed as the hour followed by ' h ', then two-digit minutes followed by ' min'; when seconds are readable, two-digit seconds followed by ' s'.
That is 12 h 55 min 30 s
